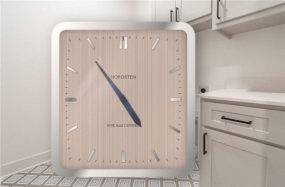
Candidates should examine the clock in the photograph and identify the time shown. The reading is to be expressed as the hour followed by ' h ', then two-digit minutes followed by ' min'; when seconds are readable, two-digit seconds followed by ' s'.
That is 4 h 54 min
